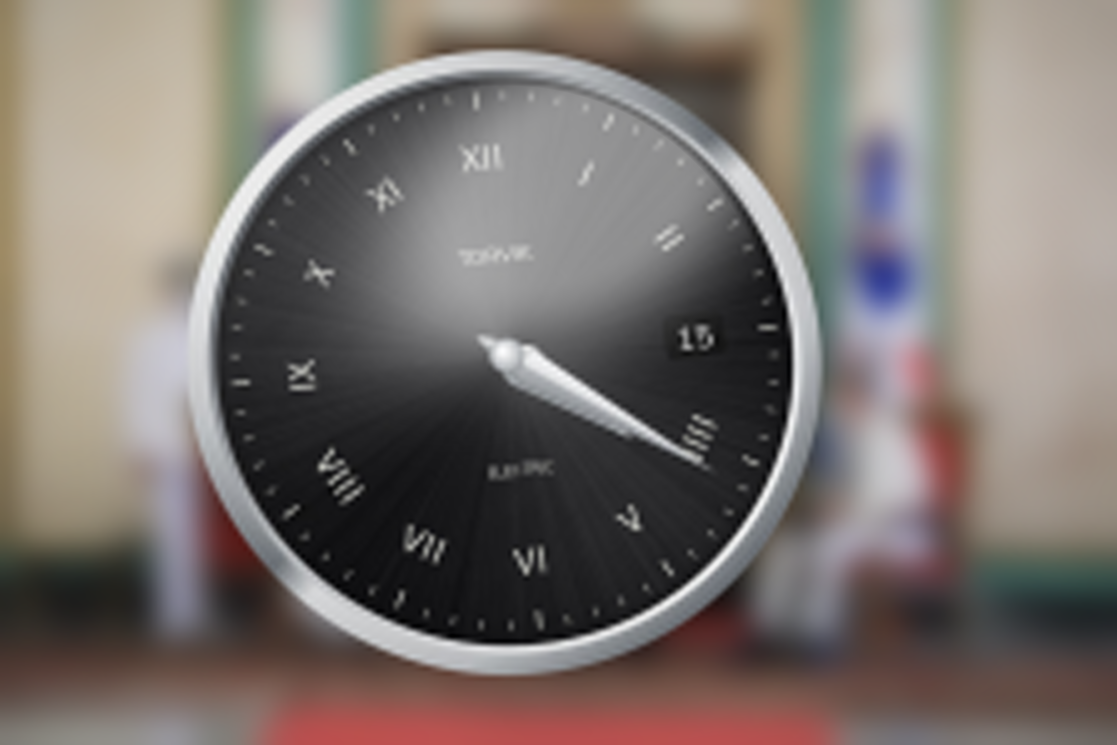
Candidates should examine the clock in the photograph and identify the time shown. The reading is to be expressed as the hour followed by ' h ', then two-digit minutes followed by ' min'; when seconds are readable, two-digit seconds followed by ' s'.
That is 4 h 21 min
